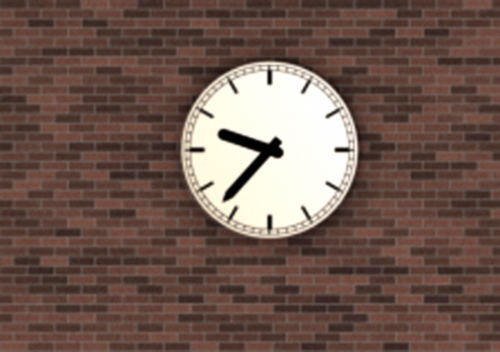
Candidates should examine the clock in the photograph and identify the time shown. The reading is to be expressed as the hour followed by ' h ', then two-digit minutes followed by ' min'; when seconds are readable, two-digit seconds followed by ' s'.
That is 9 h 37 min
